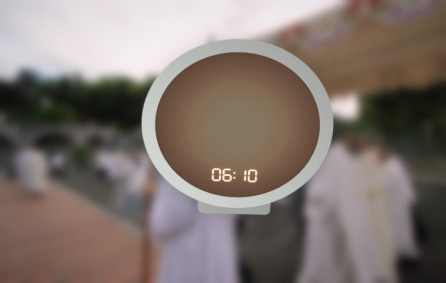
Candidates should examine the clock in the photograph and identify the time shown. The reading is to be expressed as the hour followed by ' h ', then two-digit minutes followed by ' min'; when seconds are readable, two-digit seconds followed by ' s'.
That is 6 h 10 min
